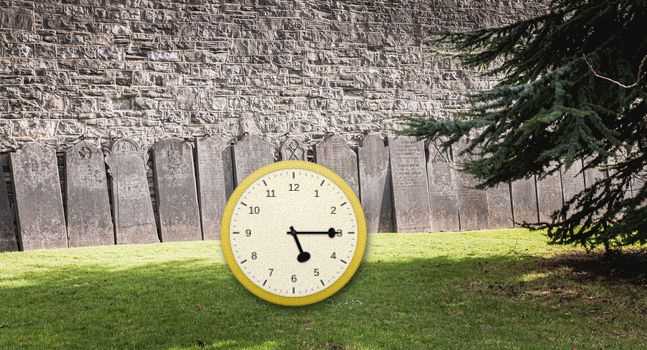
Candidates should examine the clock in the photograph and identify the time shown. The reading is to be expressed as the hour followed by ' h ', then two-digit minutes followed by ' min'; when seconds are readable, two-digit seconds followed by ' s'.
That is 5 h 15 min
